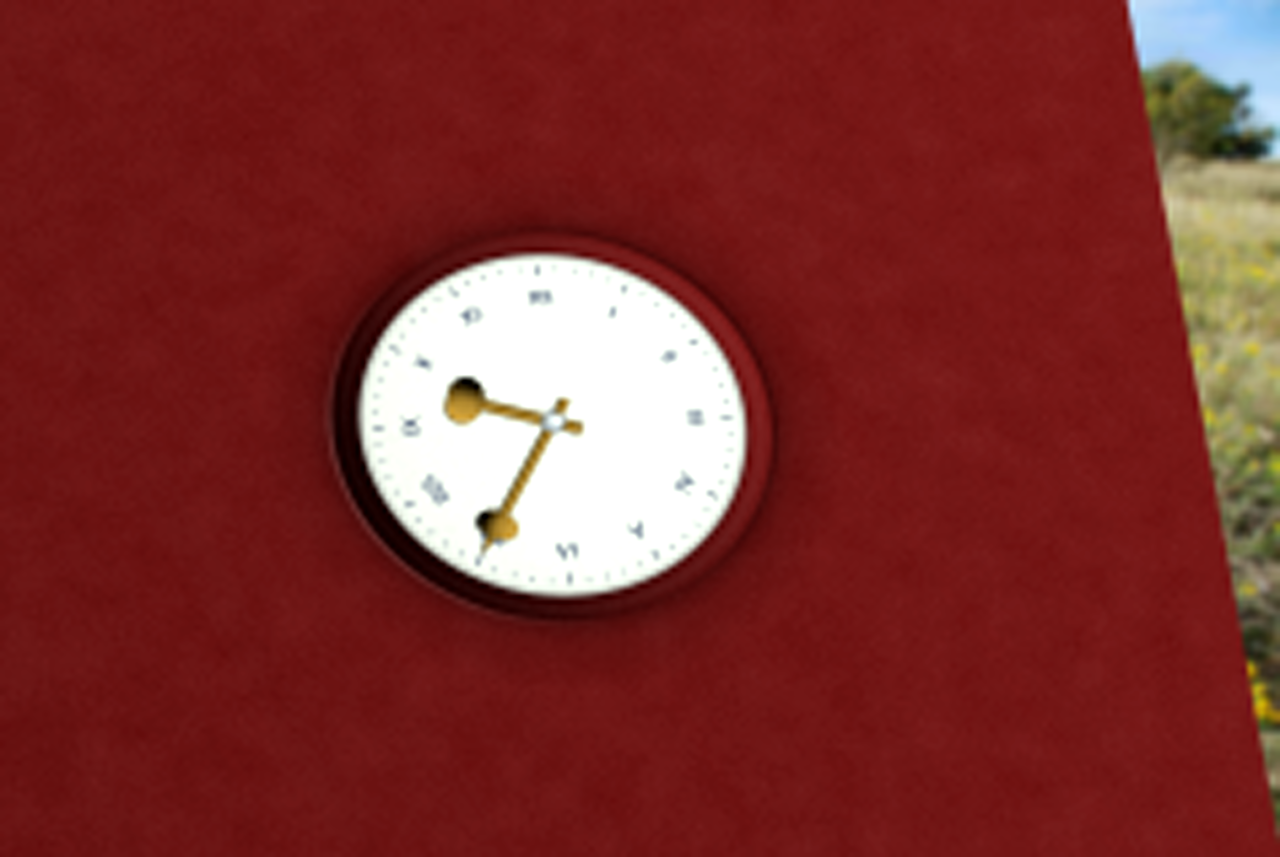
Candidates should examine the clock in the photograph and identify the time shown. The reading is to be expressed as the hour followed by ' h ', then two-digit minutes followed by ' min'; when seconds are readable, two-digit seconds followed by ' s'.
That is 9 h 35 min
